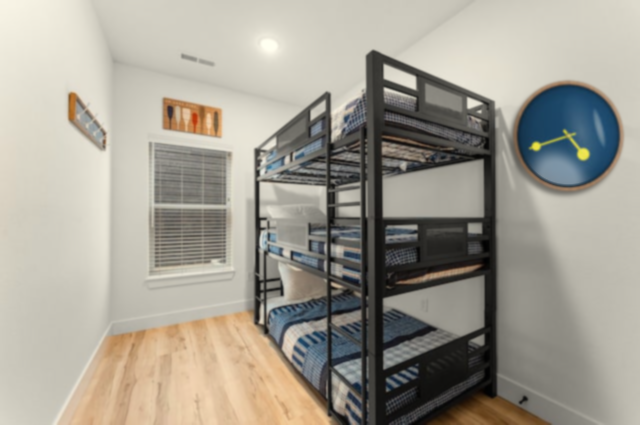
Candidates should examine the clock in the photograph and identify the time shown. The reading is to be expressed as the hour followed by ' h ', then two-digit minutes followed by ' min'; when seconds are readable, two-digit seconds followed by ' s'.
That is 4 h 42 min
